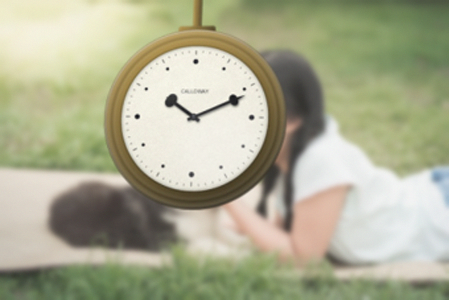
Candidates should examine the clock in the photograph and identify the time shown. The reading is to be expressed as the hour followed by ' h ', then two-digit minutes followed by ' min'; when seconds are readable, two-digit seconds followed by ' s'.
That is 10 h 11 min
